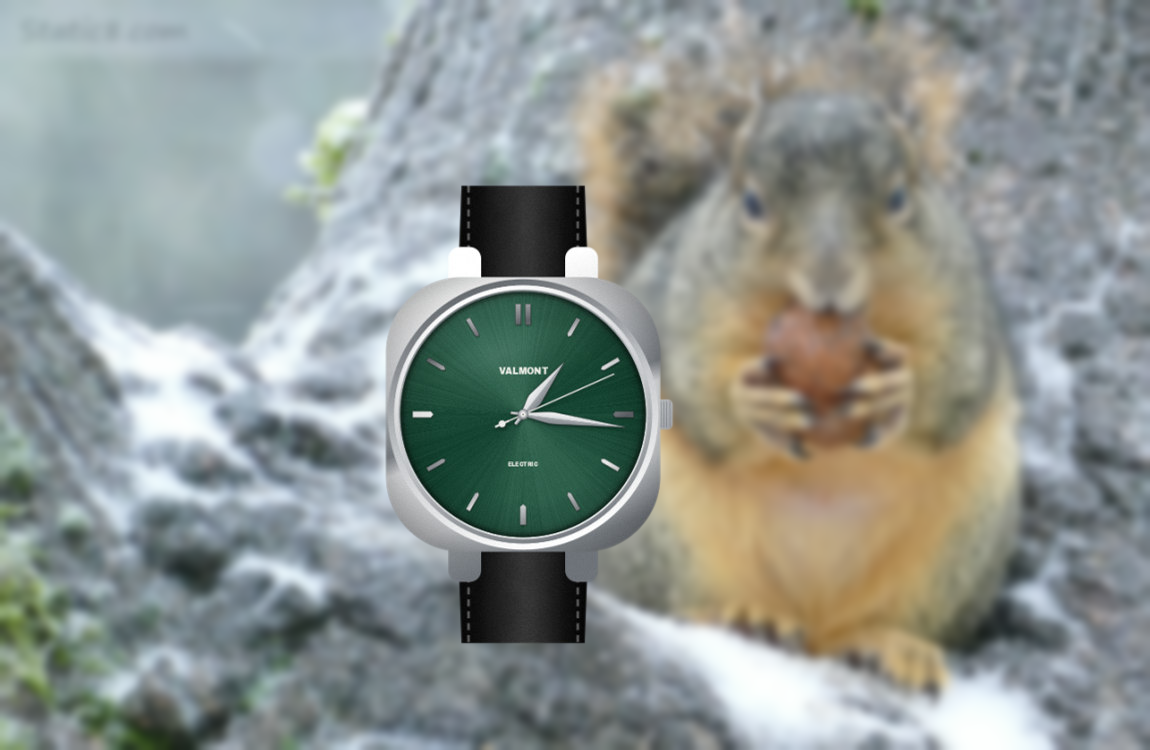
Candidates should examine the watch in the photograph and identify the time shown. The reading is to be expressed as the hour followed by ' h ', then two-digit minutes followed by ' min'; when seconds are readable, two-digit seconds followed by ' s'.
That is 1 h 16 min 11 s
